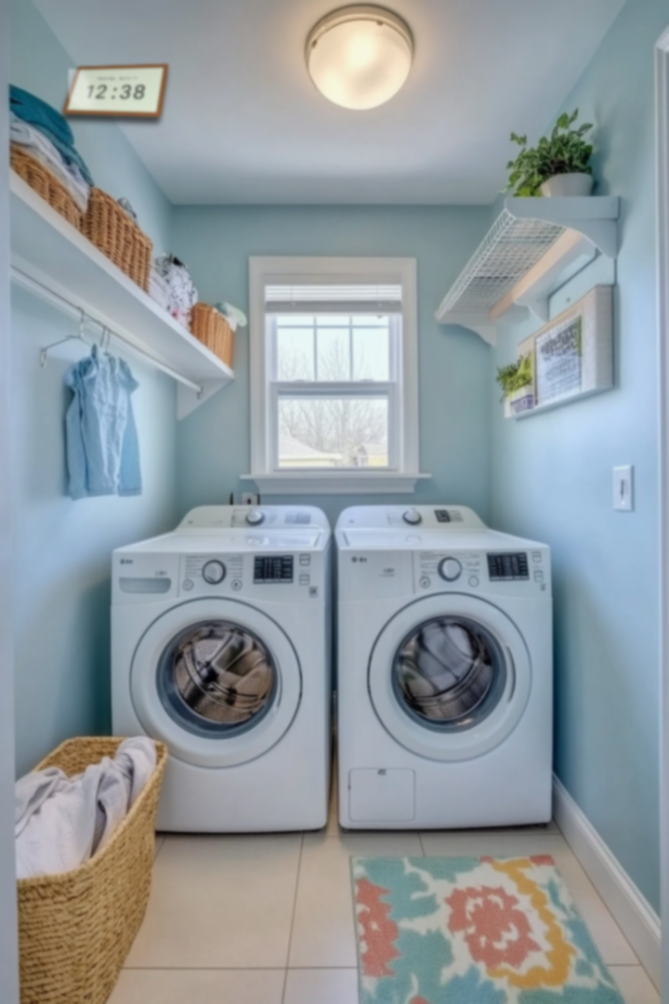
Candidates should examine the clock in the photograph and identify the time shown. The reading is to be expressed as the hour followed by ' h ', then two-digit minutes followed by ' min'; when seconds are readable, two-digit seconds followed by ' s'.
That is 12 h 38 min
